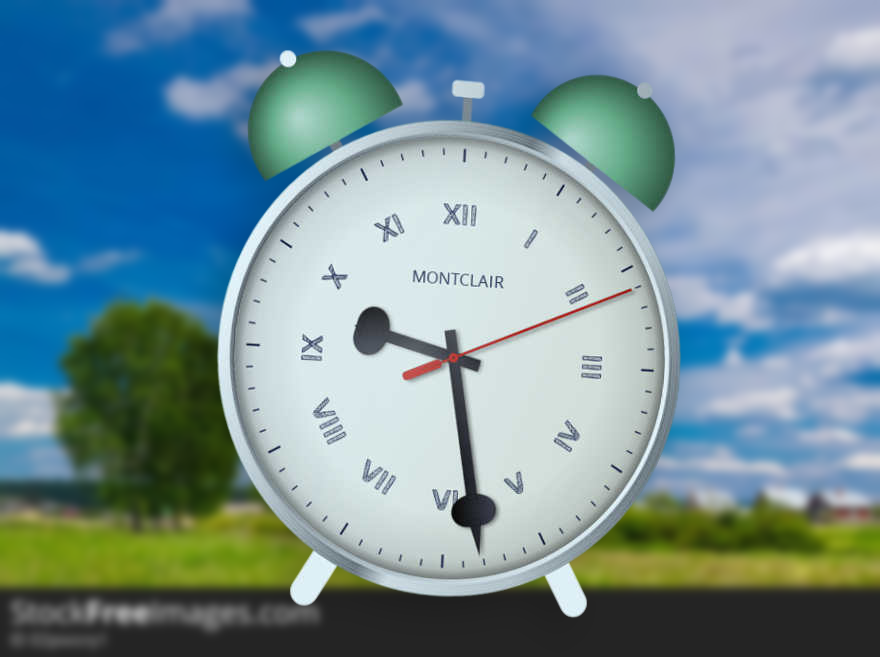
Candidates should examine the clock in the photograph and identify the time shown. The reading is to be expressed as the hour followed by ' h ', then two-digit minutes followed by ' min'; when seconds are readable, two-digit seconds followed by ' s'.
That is 9 h 28 min 11 s
